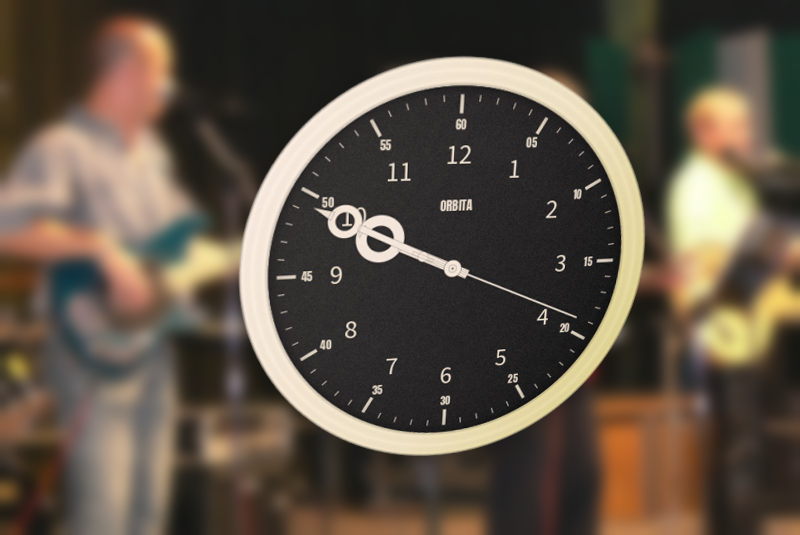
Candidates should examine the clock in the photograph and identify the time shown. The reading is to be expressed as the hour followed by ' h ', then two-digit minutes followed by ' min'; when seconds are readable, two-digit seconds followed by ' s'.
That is 9 h 49 min 19 s
